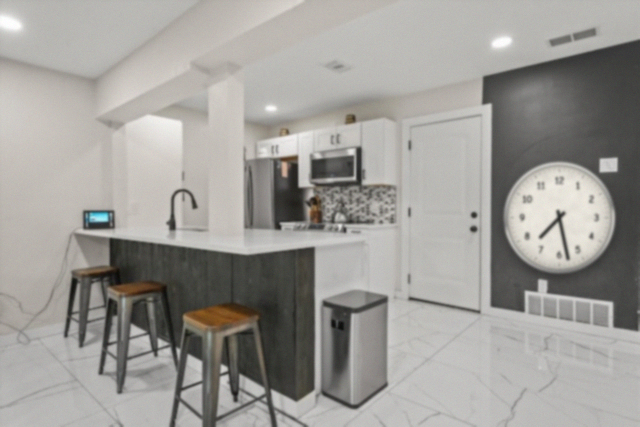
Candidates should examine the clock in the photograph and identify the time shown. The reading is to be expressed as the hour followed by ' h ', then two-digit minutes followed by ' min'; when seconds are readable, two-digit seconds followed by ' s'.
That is 7 h 28 min
